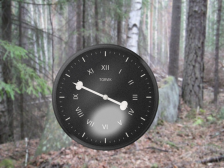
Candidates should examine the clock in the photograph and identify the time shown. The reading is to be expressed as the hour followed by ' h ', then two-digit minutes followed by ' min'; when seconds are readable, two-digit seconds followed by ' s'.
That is 3 h 49 min
